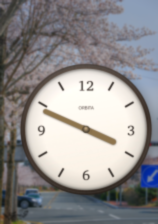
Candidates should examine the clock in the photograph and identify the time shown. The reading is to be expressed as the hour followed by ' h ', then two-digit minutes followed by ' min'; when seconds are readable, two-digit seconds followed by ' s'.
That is 3 h 49 min
